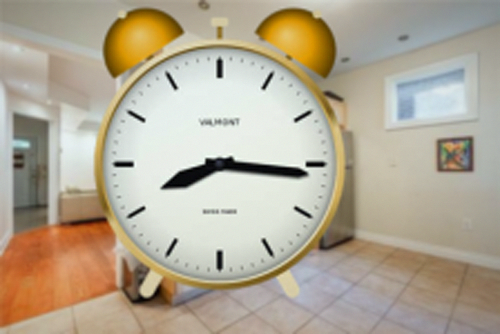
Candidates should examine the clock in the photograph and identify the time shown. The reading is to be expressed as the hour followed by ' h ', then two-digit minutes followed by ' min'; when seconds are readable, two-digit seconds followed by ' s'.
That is 8 h 16 min
